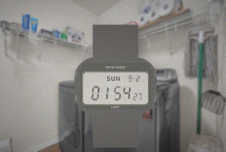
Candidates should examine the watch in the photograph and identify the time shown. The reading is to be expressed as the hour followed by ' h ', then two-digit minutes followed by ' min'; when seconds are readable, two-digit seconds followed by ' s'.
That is 1 h 54 min 27 s
